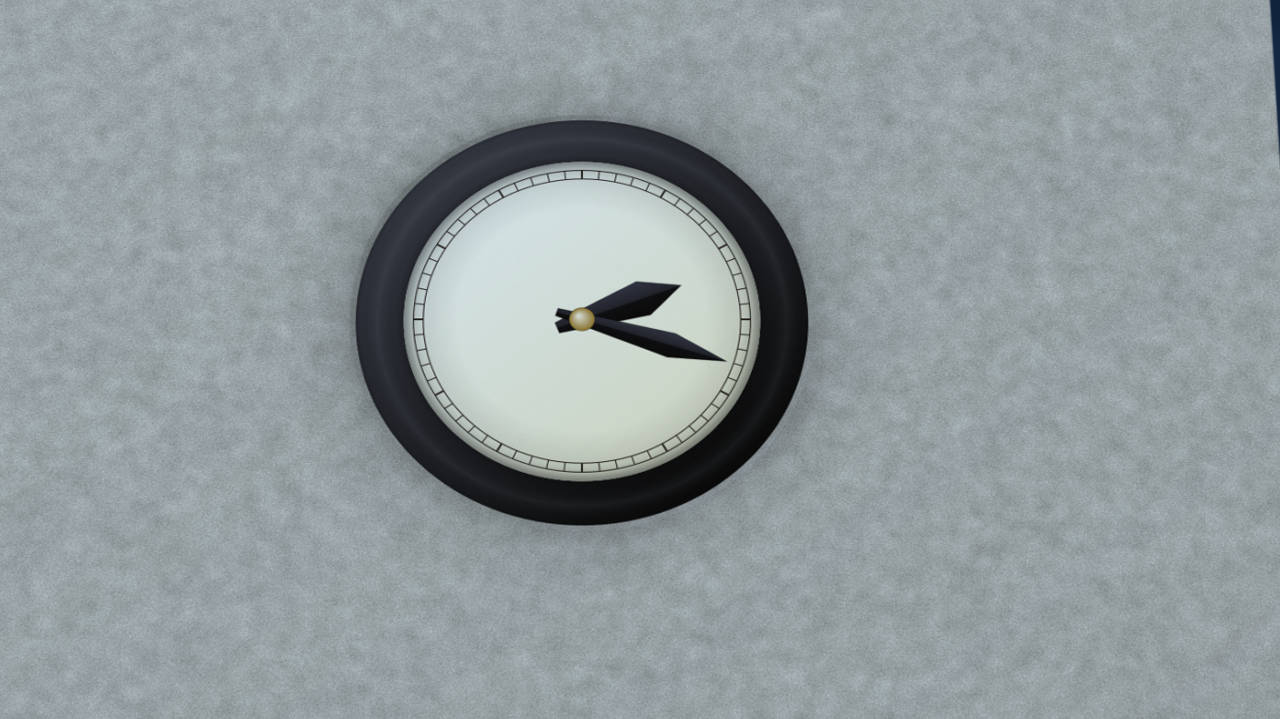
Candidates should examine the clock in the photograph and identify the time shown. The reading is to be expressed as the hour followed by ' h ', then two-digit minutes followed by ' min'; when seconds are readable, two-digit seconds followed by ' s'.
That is 2 h 18 min
